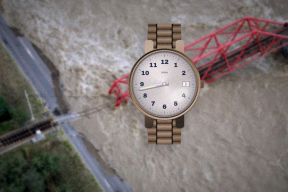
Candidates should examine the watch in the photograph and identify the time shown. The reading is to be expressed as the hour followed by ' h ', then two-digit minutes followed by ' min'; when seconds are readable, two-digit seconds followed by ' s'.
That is 8 h 43 min
